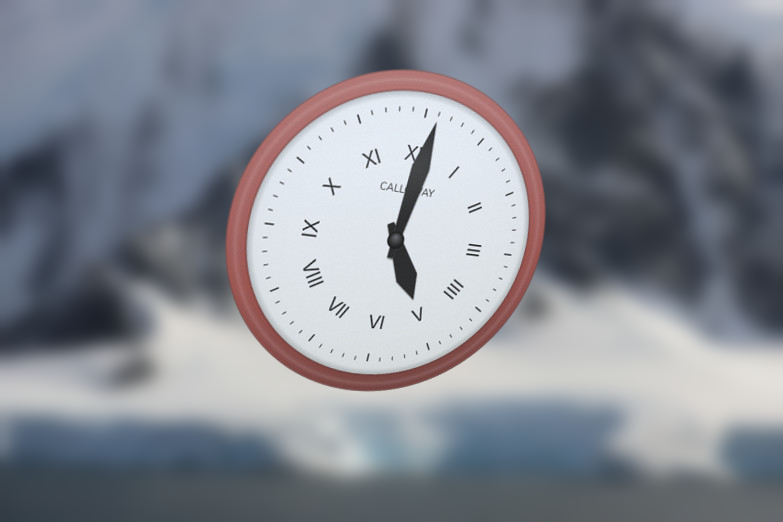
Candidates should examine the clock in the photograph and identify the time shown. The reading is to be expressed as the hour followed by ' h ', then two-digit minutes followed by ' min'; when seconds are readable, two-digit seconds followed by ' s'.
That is 5 h 01 min
